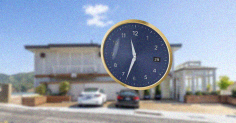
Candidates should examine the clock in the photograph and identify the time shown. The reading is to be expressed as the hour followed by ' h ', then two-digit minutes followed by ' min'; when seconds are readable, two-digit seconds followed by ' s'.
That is 11 h 33 min
